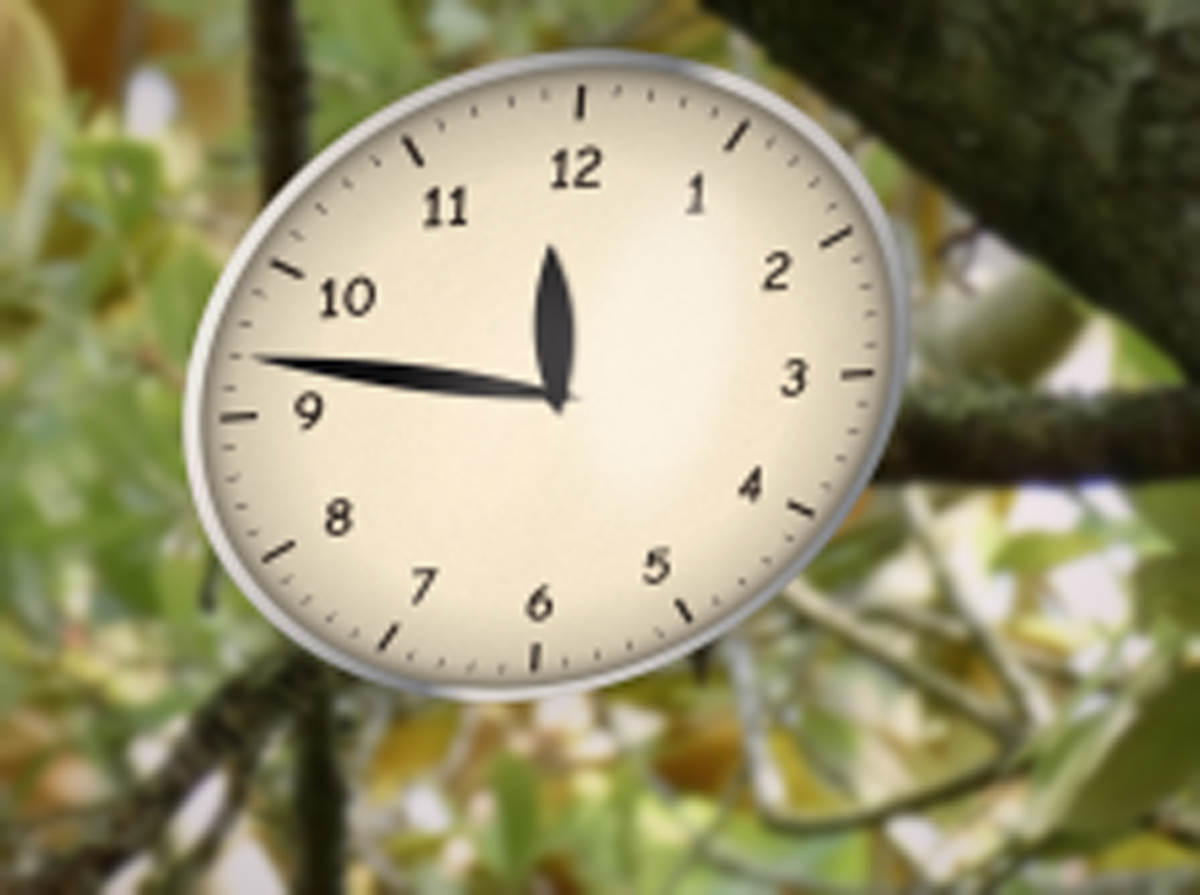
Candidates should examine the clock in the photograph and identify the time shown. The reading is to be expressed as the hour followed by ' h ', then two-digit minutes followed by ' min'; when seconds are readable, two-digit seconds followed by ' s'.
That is 11 h 47 min
